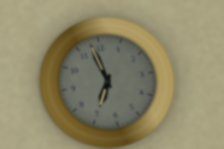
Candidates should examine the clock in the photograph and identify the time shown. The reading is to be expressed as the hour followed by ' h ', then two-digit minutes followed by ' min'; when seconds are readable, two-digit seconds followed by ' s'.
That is 6 h 58 min
